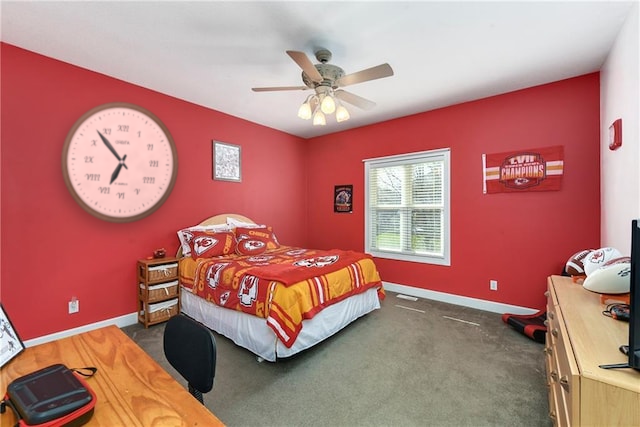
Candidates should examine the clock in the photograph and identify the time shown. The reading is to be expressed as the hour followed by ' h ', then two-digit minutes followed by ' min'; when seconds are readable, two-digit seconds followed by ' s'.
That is 6 h 53 min
